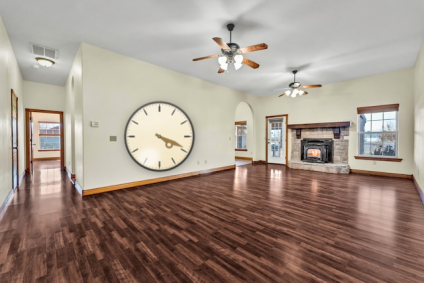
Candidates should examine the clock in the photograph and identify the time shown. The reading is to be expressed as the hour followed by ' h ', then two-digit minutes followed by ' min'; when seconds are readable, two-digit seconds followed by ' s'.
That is 4 h 19 min
